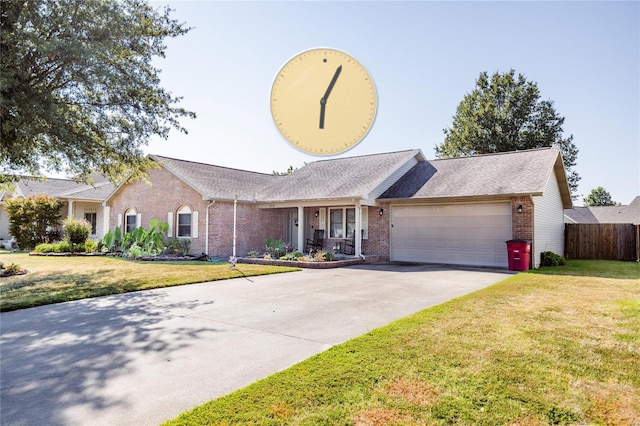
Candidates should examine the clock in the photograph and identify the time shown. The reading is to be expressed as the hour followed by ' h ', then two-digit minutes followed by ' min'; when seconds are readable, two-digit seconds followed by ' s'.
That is 6 h 04 min
